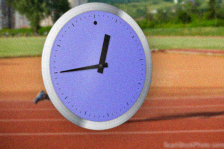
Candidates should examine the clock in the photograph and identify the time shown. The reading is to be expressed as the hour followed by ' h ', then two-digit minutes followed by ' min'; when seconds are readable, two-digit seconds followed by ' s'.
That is 12 h 45 min
